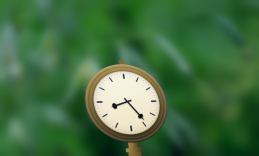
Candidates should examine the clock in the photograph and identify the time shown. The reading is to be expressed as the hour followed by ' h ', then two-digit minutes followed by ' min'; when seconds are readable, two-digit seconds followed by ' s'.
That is 8 h 24 min
